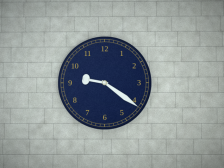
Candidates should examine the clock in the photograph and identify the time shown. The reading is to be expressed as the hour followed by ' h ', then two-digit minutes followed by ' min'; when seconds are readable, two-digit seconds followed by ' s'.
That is 9 h 21 min
